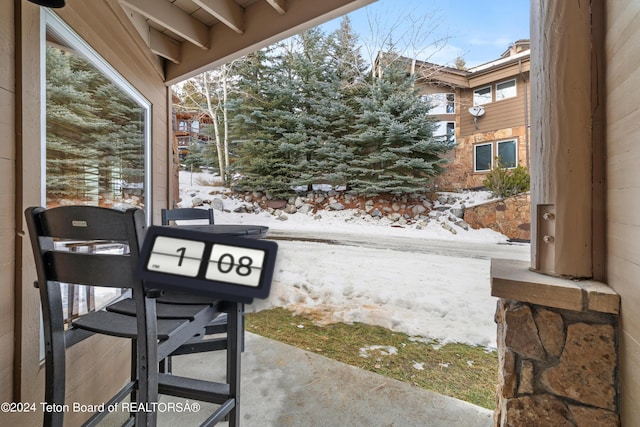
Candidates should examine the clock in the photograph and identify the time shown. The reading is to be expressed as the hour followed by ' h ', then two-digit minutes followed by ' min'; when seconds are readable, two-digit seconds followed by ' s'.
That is 1 h 08 min
